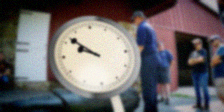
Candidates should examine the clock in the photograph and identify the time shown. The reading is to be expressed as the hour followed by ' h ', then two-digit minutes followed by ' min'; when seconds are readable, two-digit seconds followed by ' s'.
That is 9 h 52 min
